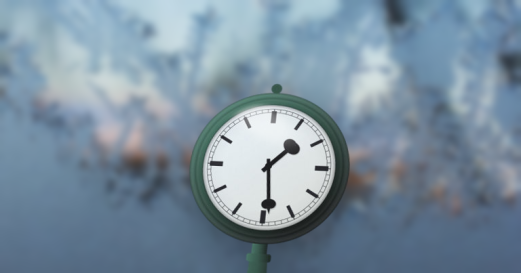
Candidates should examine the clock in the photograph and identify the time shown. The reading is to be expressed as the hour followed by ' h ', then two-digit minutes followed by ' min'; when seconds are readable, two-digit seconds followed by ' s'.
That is 1 h 29 min
